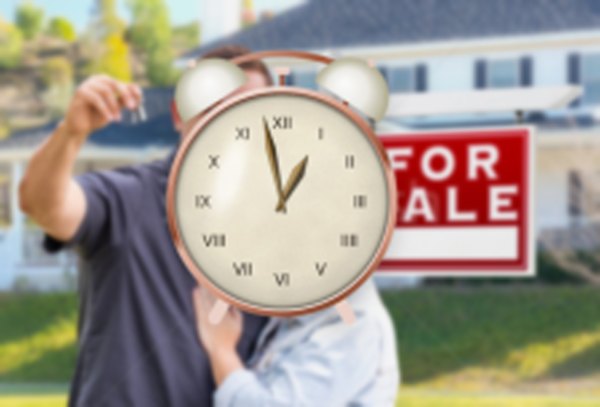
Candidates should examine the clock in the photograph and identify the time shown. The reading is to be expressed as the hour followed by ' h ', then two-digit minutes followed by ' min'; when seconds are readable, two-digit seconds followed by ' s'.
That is 12 h 58 min
